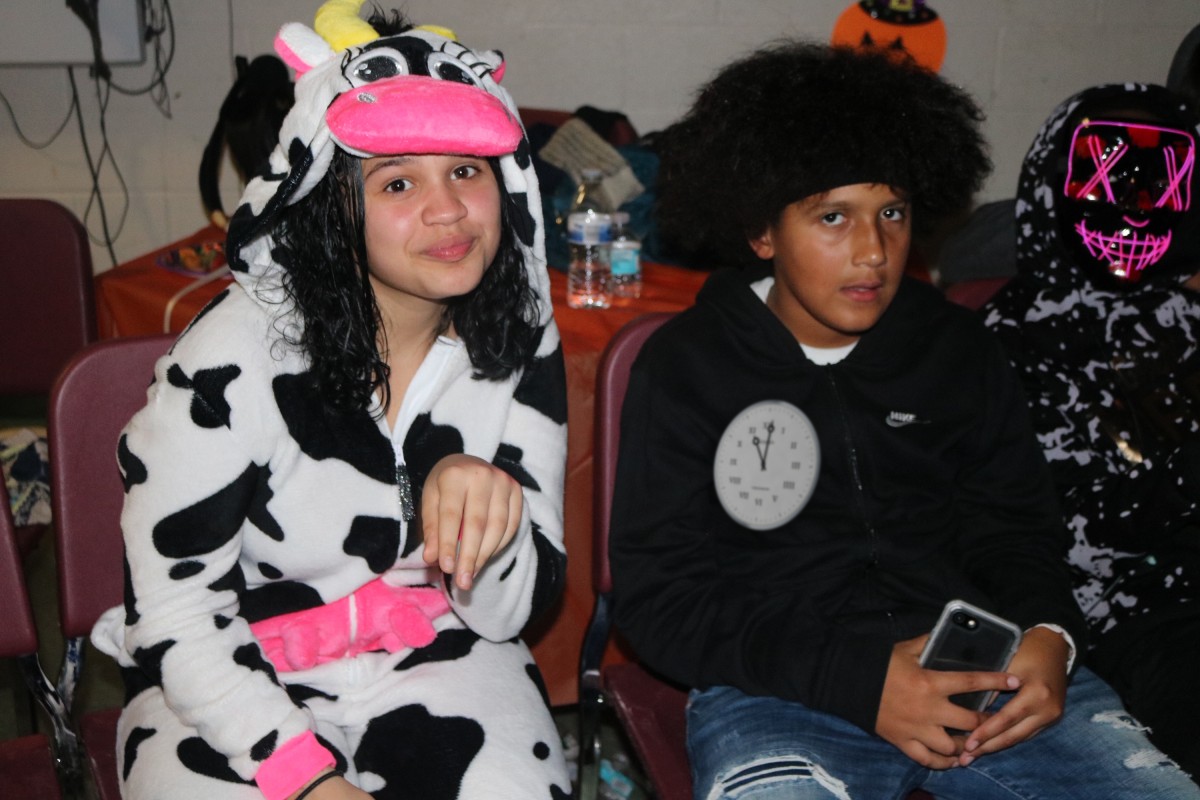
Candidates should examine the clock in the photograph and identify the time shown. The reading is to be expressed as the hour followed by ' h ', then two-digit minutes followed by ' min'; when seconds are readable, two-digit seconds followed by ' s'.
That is 11 h 01 min
